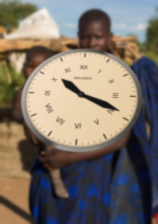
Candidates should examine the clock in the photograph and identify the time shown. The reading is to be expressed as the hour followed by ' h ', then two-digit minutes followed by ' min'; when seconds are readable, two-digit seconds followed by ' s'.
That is 10 h 19 min
